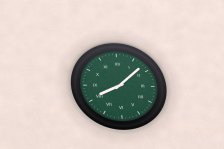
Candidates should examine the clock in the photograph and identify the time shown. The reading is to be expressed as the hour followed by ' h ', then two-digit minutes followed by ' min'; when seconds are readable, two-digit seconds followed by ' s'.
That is 8 h 08 min
